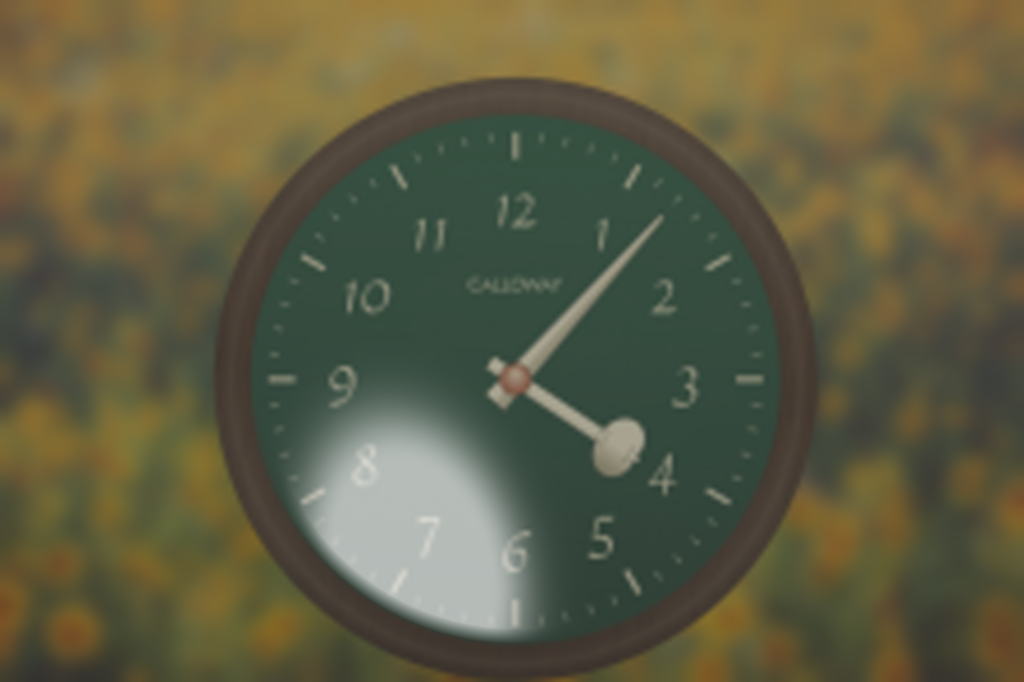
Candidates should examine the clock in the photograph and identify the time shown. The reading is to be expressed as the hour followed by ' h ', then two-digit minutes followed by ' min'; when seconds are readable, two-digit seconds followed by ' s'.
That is 4 h 07 min
